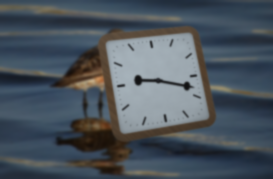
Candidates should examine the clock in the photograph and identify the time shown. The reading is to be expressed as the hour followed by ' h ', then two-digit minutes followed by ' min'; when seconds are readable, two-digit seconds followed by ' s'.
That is 9 h 18 min
